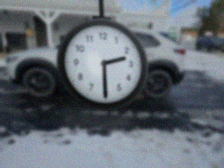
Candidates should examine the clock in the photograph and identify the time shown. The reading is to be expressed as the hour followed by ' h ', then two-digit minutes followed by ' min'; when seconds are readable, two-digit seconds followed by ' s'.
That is 2 h 30 min
